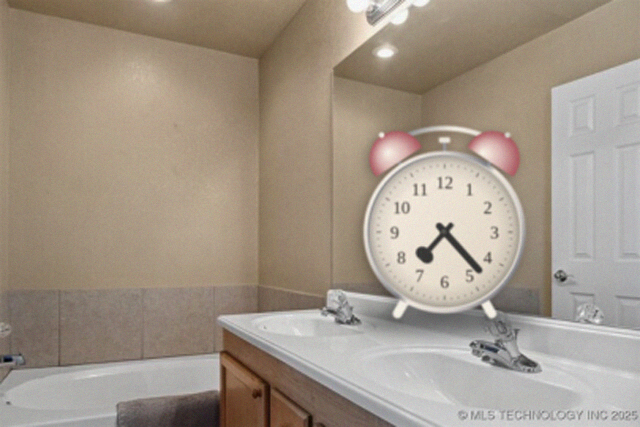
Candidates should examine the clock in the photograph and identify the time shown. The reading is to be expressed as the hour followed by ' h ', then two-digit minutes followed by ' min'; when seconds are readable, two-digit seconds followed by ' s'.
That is 7 h 23 min
